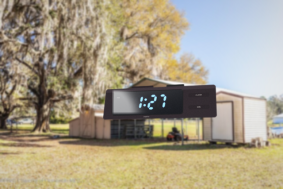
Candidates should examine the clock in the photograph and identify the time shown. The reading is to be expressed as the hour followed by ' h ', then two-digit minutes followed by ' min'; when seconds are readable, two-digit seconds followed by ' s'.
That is 1 h 27 min
